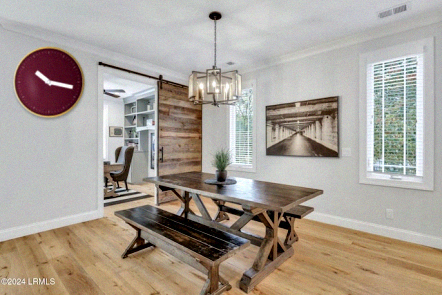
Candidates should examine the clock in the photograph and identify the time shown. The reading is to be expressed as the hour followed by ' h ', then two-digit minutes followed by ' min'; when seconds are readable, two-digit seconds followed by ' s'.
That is 10 h 17 min
